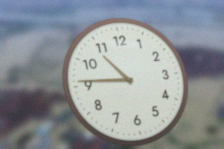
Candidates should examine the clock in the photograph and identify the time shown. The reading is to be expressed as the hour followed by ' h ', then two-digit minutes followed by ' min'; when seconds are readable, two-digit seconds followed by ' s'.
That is 10 h 46 min
